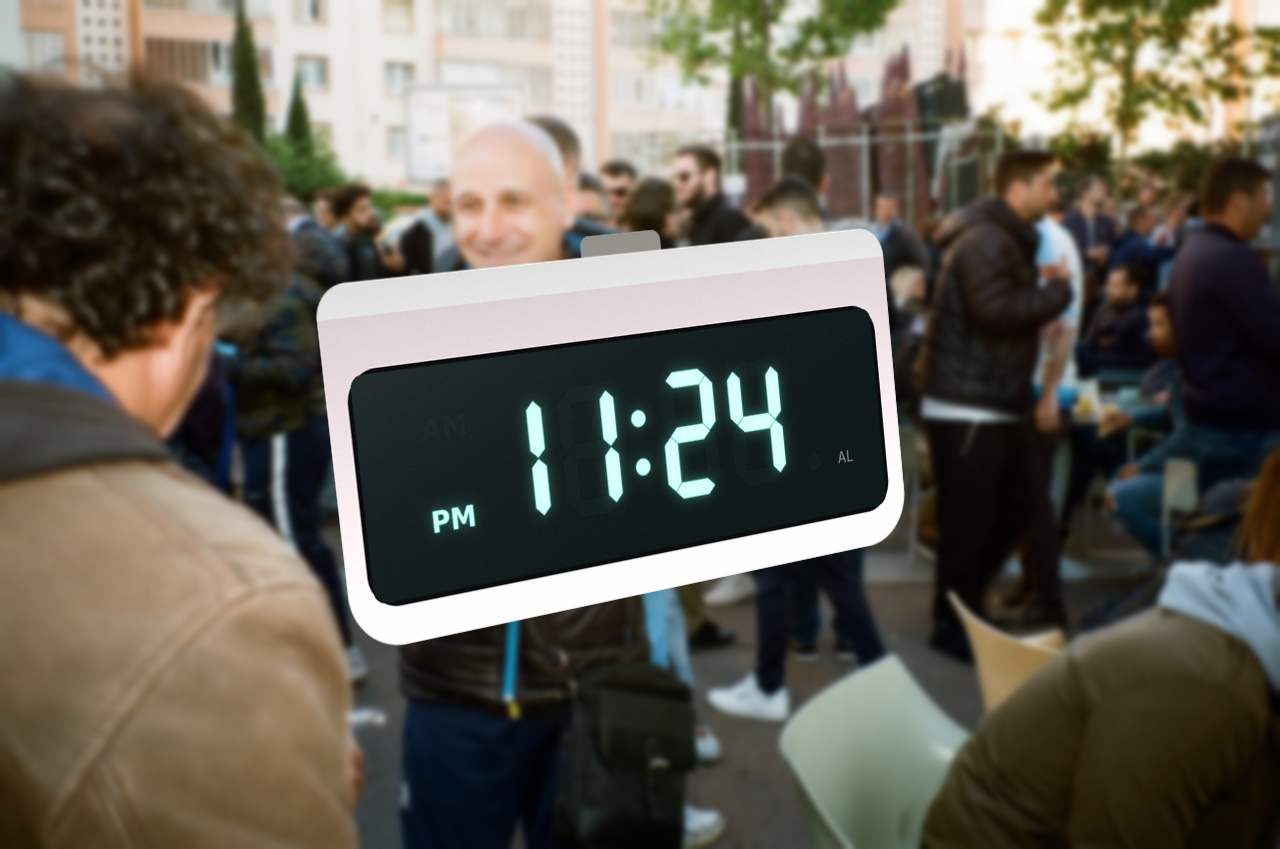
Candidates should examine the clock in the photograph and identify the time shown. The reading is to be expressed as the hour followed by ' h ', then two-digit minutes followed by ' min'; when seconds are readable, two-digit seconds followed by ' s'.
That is 11 h 24 min
